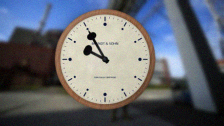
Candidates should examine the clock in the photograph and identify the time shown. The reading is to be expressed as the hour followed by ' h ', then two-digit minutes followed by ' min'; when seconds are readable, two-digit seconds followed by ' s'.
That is 9 h 55 min
